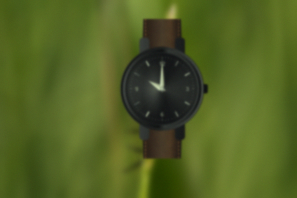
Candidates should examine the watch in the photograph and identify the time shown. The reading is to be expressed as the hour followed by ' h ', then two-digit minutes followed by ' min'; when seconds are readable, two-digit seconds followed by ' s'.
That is 10 h 00 min
